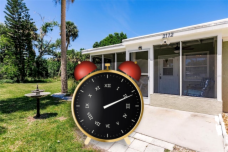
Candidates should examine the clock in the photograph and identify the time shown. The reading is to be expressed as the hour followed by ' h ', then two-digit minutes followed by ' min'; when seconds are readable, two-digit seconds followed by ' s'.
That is 2 h 11 min
